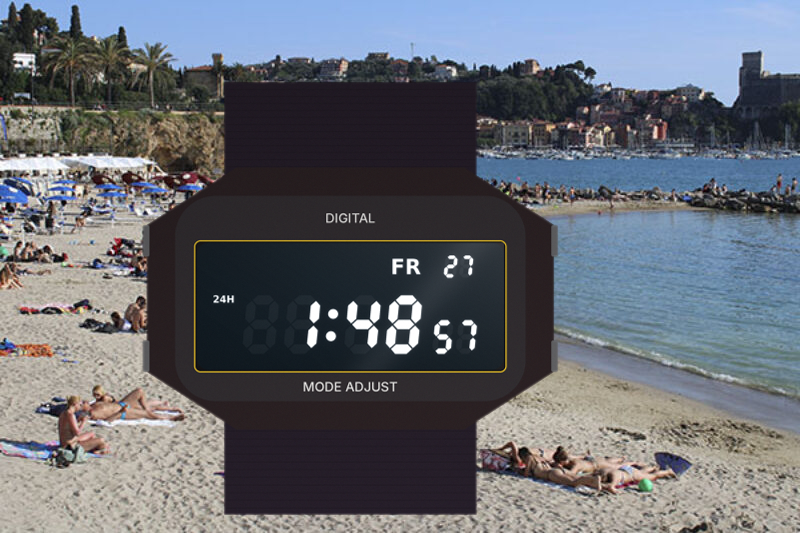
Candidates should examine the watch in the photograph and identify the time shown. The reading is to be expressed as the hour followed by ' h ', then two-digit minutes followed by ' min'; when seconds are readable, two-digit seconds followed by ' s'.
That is 1 h 48 min 57 s
